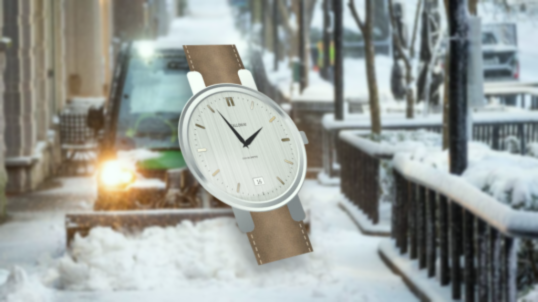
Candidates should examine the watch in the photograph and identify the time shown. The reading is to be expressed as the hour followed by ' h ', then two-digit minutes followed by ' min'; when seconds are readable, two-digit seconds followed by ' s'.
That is 1 h 56 min
